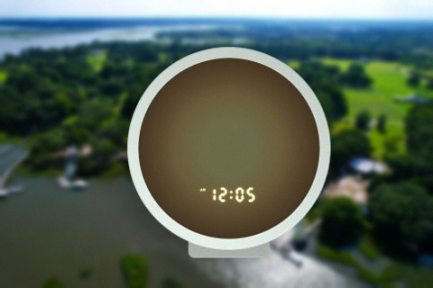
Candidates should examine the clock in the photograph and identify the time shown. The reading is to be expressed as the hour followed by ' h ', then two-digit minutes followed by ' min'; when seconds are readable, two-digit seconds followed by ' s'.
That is 12 h 05 min
